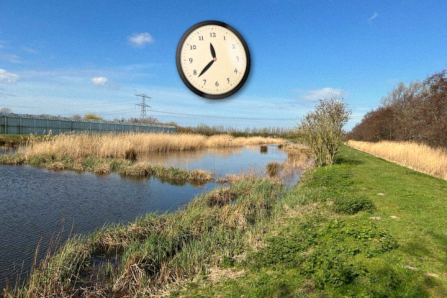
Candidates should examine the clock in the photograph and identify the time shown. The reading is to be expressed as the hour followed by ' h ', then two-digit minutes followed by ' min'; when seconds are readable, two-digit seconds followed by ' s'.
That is 11 h 38 min
